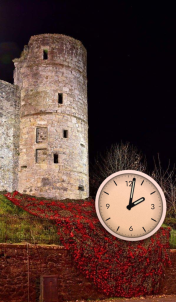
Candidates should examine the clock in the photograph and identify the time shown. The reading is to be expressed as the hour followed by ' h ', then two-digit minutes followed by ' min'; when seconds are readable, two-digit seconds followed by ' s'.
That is 2 h 02 min
